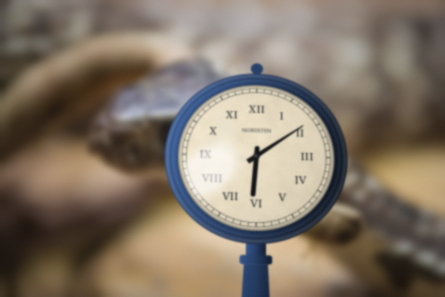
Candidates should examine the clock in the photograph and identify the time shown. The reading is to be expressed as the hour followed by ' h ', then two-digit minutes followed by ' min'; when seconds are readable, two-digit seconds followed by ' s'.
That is 6 h 09 min
